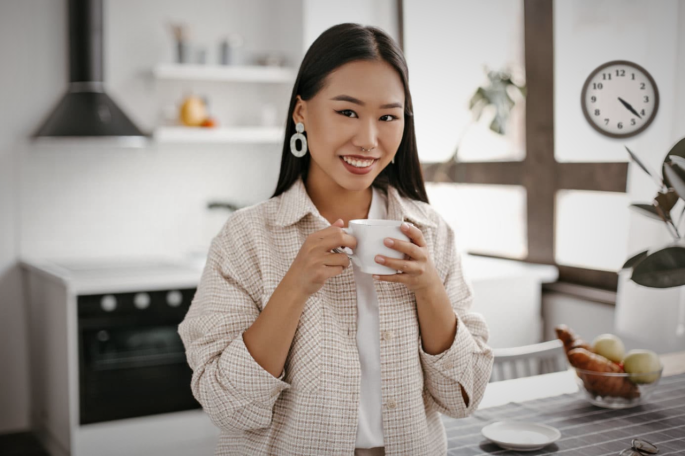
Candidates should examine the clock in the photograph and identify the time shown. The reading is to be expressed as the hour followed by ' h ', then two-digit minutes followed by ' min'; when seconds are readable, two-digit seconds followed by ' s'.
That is 4 h 22 min
